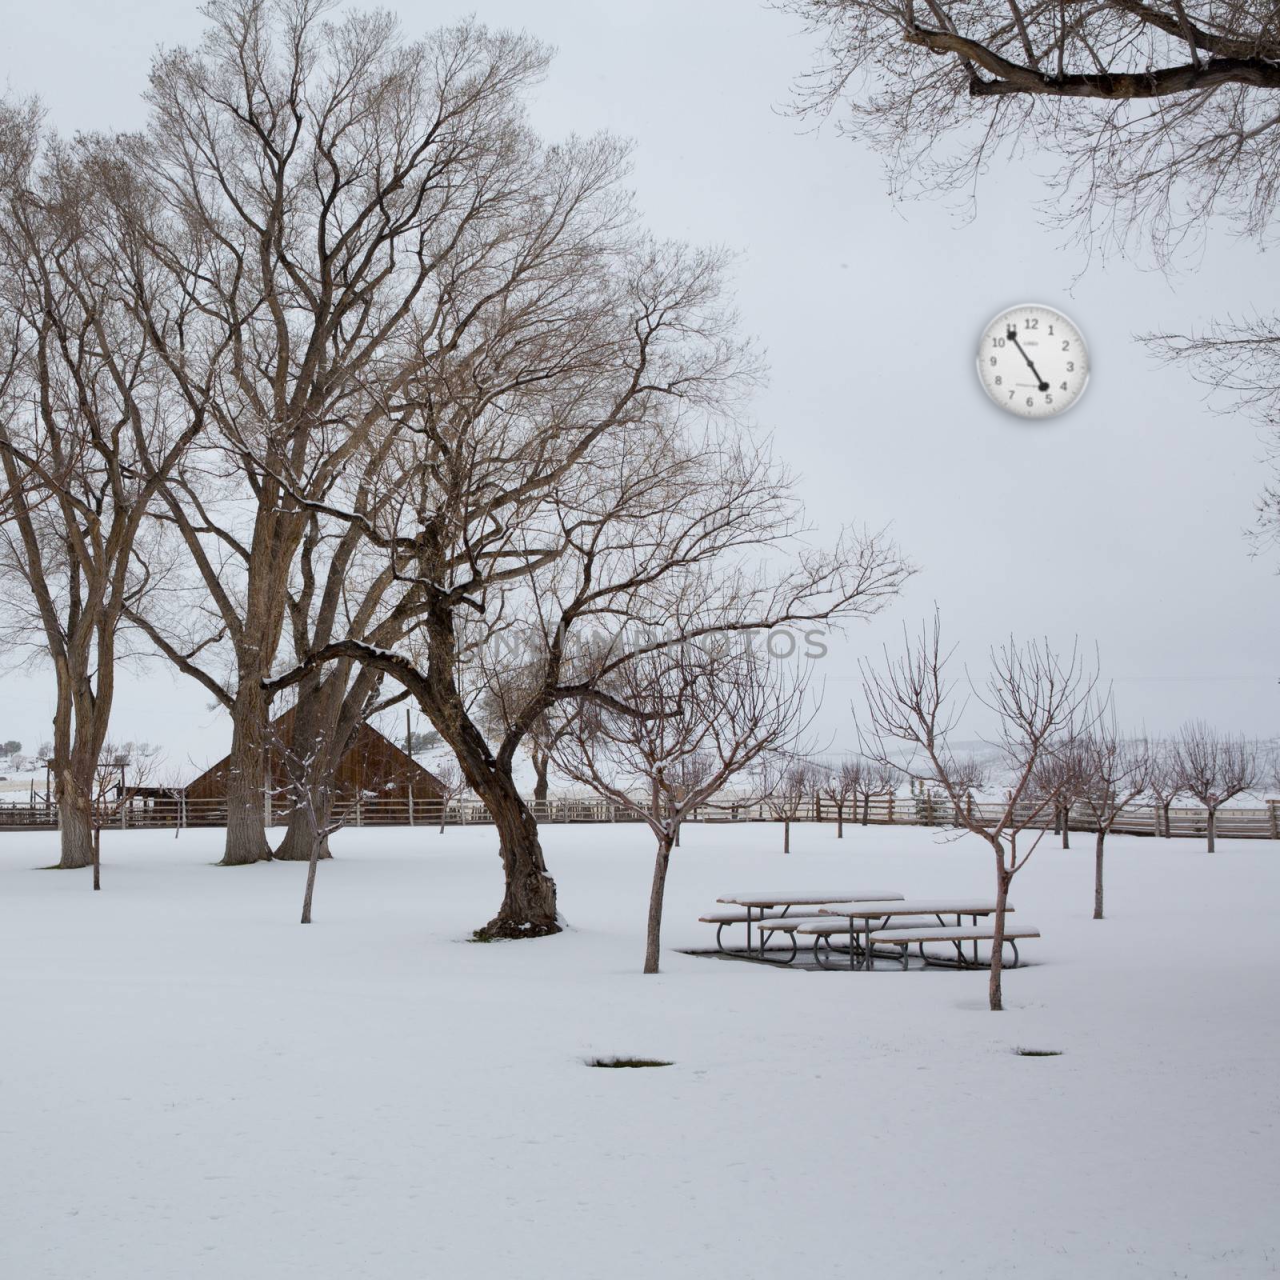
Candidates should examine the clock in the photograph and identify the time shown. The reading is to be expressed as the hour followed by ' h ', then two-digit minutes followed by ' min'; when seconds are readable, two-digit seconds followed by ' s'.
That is 4 h 54 min
